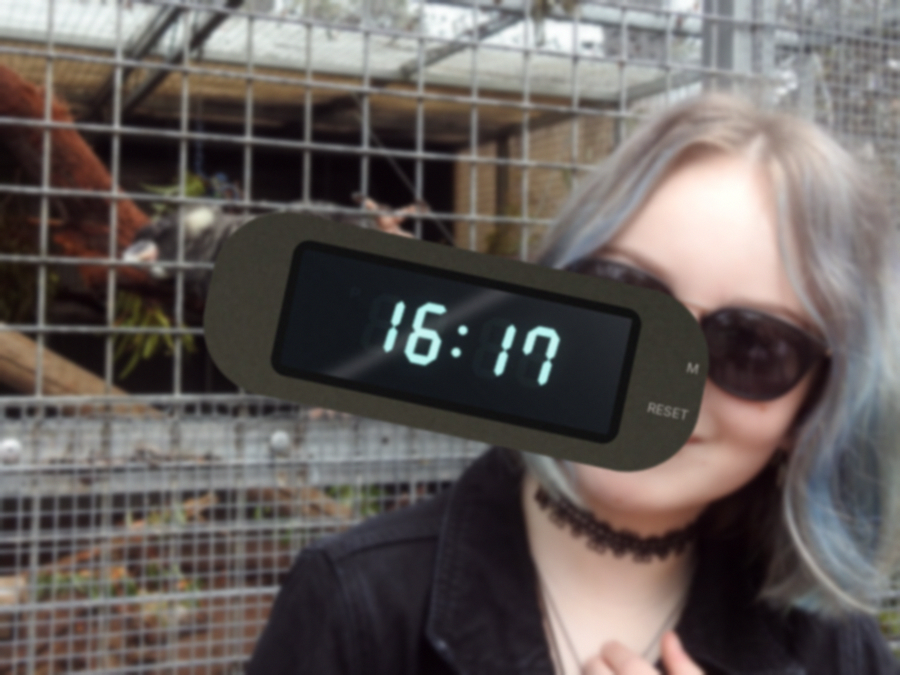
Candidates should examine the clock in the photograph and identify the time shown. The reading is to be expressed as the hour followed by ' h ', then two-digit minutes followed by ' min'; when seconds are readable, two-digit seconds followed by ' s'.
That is 16 h 17 min
